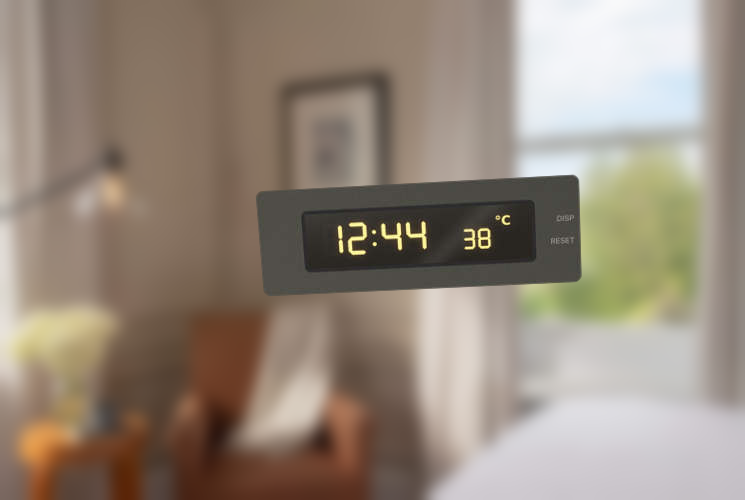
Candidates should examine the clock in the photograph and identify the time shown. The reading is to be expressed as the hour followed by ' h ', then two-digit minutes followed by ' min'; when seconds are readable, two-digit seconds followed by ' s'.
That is 12 h 44 min
